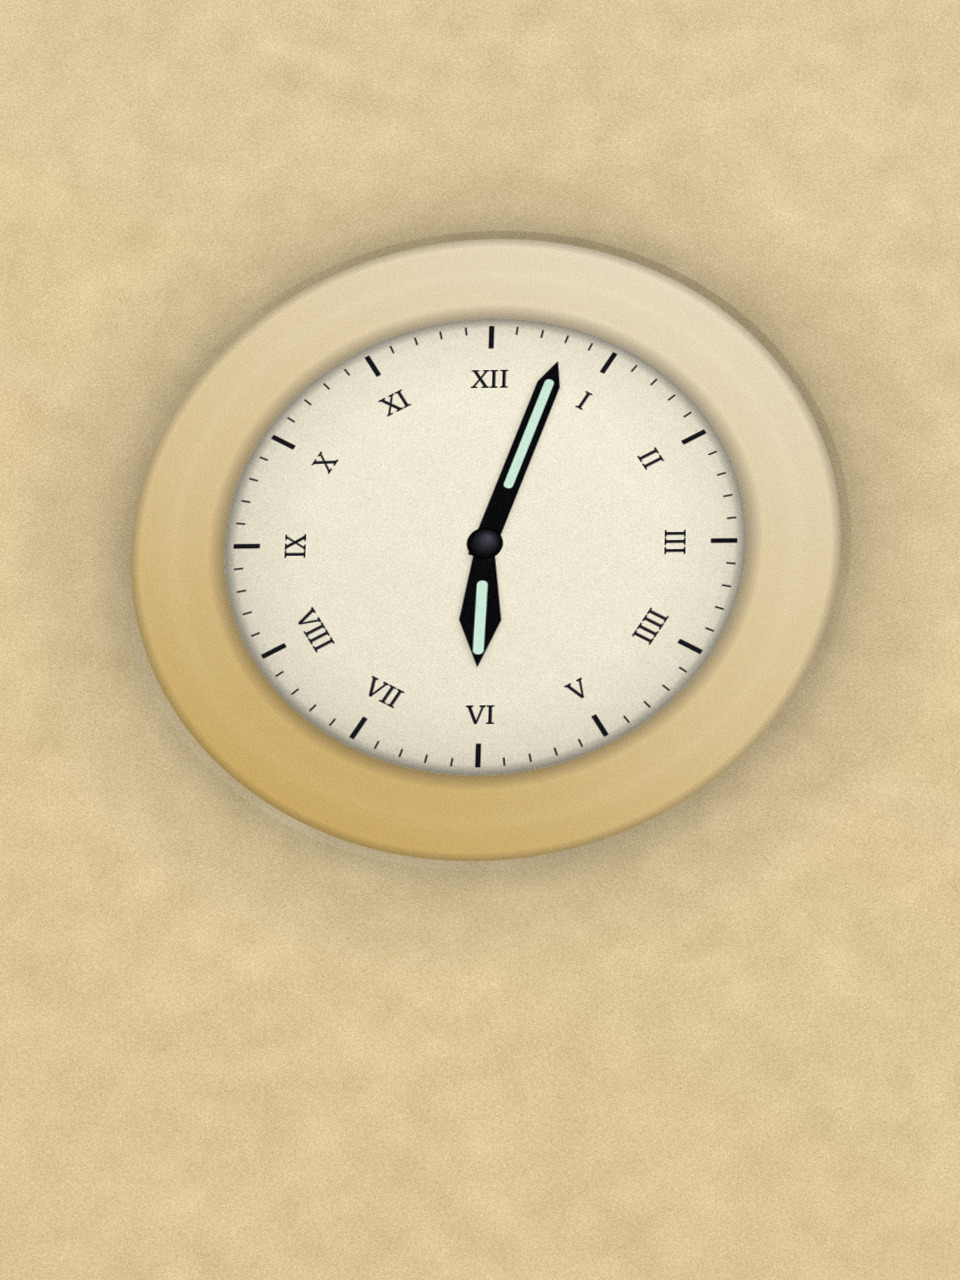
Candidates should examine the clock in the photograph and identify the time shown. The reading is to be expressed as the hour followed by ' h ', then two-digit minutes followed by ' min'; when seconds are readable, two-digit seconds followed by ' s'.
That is 6 h 03 min
